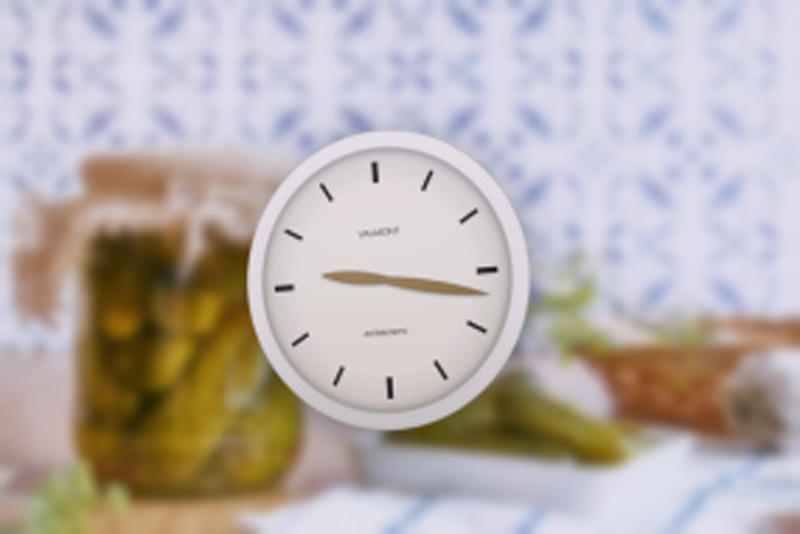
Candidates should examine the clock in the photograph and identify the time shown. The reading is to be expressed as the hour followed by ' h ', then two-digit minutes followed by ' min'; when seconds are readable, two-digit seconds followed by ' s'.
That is 9 h 17 min
